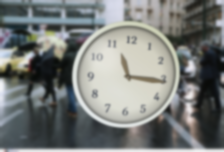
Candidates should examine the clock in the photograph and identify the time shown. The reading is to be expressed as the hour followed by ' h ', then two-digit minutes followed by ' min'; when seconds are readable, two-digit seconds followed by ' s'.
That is 11 h 16 min
